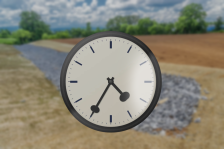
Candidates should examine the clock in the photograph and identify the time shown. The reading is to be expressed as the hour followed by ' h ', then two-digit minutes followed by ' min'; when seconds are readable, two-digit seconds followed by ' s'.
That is 4 h 35 min
